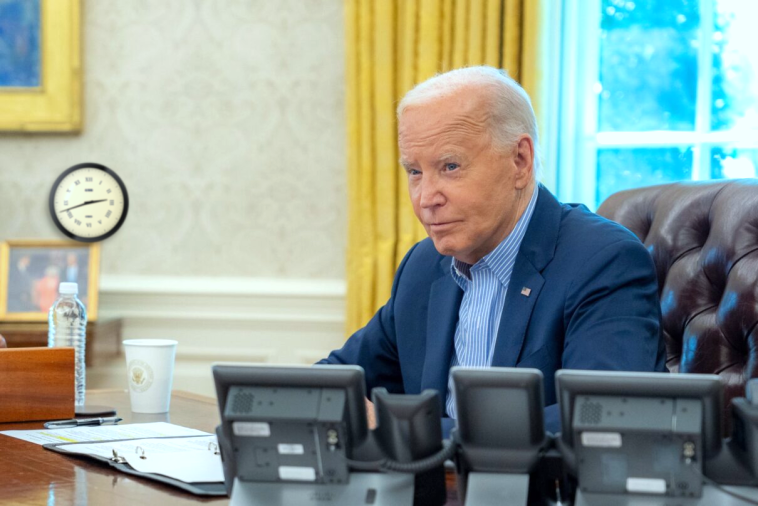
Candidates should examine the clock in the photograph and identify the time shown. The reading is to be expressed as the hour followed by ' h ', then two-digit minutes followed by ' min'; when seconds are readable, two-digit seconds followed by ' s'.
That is 2 h 42 min
